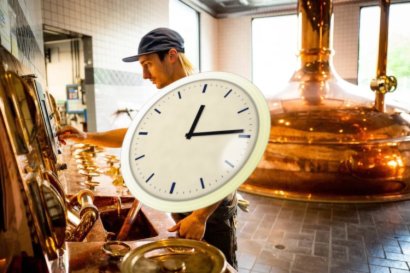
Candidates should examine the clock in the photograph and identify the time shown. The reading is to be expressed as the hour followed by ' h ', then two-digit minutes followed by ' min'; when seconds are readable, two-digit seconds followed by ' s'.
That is 12 h 14 min
